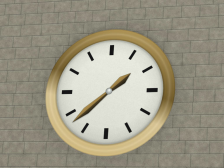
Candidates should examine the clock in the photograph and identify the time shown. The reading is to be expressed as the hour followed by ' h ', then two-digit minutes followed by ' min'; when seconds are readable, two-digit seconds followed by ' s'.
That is 1 h 38 min
